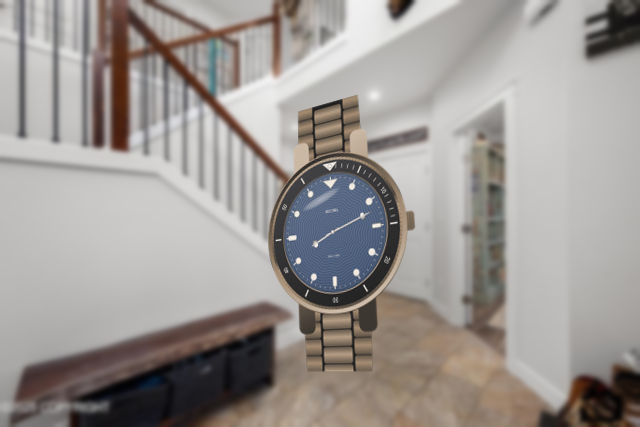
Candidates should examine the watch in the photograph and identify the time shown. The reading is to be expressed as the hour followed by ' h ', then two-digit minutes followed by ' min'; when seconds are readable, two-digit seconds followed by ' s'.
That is 8 h 12 min
